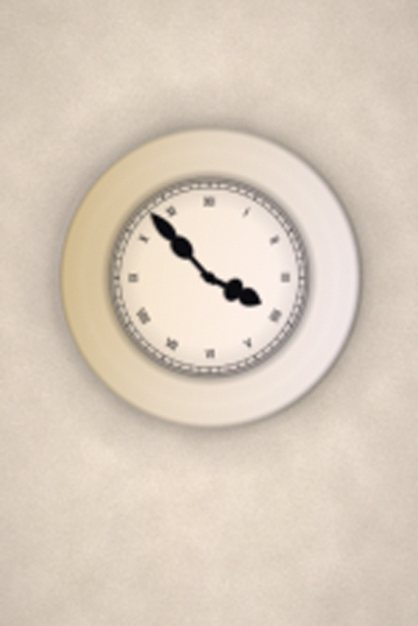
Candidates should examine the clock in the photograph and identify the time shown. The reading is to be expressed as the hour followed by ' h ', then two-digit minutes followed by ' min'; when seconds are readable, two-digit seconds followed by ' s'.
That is 3 h 53 min
